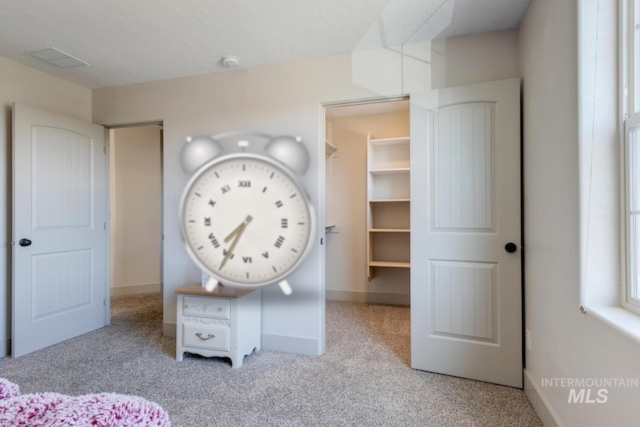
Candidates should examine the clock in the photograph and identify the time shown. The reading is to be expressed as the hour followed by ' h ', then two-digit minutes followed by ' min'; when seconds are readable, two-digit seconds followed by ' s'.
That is 7 h 35 min
